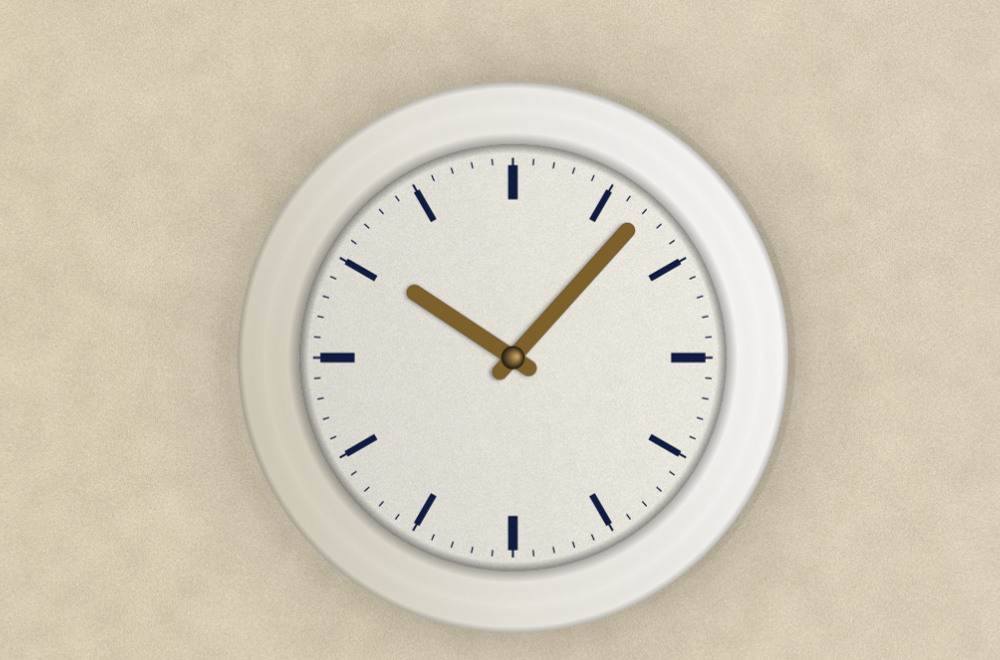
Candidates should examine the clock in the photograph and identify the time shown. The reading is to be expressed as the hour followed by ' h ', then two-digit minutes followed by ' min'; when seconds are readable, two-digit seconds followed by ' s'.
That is 10 h 07 min
